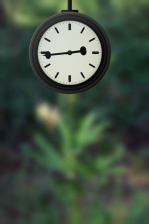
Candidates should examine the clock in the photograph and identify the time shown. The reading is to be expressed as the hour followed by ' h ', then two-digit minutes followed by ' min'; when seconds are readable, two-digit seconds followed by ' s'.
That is 2 h 44 min
